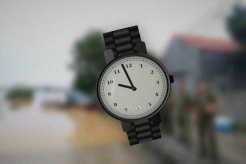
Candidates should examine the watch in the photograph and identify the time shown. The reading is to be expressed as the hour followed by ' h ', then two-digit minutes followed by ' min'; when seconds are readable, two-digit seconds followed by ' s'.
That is 9 h 58 min
